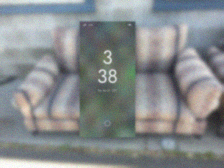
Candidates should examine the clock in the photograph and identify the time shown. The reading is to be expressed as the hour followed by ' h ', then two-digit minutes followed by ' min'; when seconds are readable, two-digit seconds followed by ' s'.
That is 3 h 38 min
